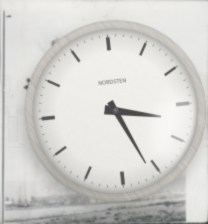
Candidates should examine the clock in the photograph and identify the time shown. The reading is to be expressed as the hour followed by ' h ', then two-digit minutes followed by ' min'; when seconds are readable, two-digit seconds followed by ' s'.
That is 3 h 26 min
